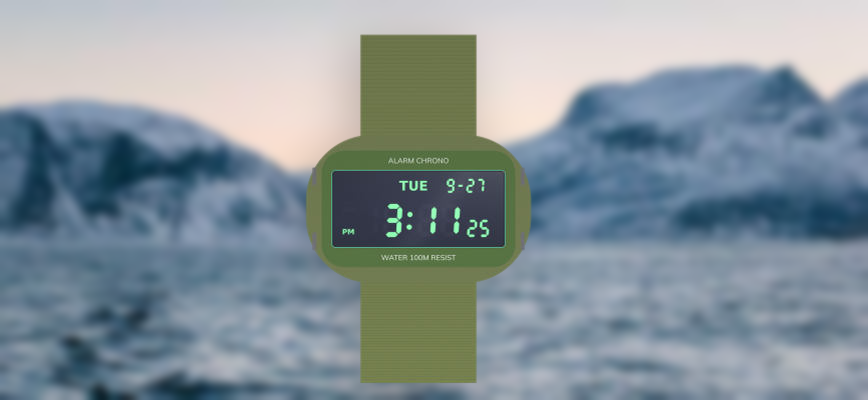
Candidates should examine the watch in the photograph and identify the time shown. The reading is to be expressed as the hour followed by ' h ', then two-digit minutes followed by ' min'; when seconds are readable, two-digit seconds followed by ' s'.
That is 3 h 11 min 25 s
